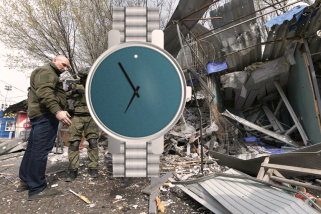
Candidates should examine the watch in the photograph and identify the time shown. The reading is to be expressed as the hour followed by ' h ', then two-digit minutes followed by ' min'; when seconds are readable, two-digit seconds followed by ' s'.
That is 6 h 55 min
